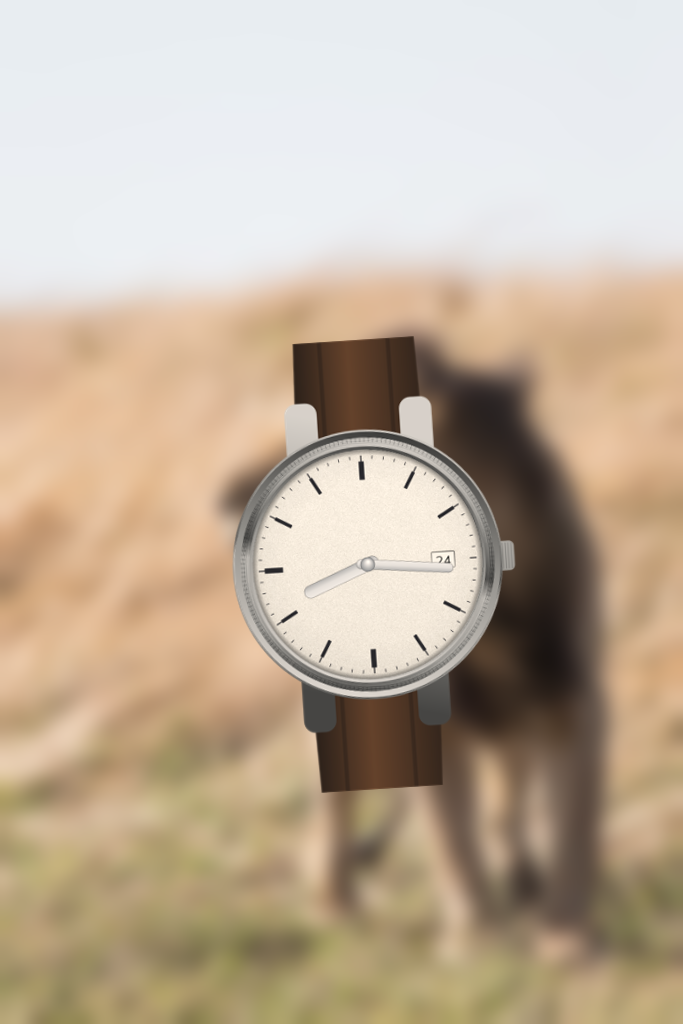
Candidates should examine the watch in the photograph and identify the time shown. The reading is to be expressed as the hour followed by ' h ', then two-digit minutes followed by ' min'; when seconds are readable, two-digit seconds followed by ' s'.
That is 8 h 16 min
